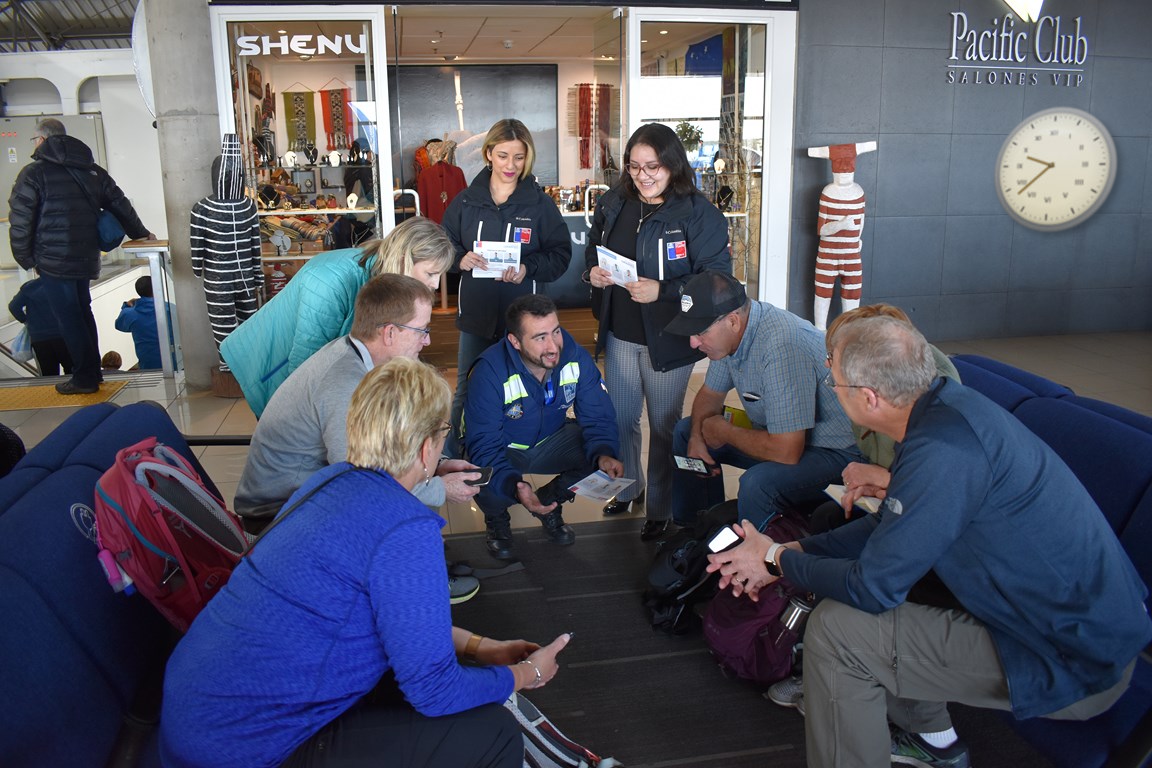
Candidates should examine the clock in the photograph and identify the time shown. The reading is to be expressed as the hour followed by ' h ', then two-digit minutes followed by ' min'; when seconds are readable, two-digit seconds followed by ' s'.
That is 9 h 38 min
